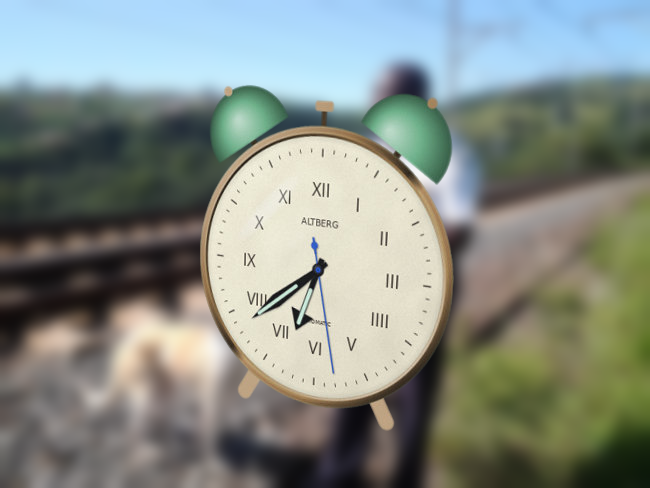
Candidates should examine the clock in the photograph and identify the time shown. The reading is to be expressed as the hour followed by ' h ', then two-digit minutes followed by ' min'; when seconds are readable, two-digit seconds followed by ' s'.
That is 6 h 38 min 28 s
